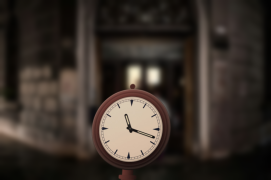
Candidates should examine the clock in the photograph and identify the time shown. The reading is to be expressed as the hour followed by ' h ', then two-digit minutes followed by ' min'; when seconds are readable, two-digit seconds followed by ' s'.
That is 11 h 18 min
